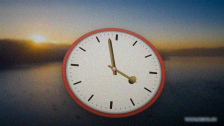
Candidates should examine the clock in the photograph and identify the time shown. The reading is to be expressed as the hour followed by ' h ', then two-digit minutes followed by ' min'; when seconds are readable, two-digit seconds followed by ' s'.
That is 3 h 58 min
